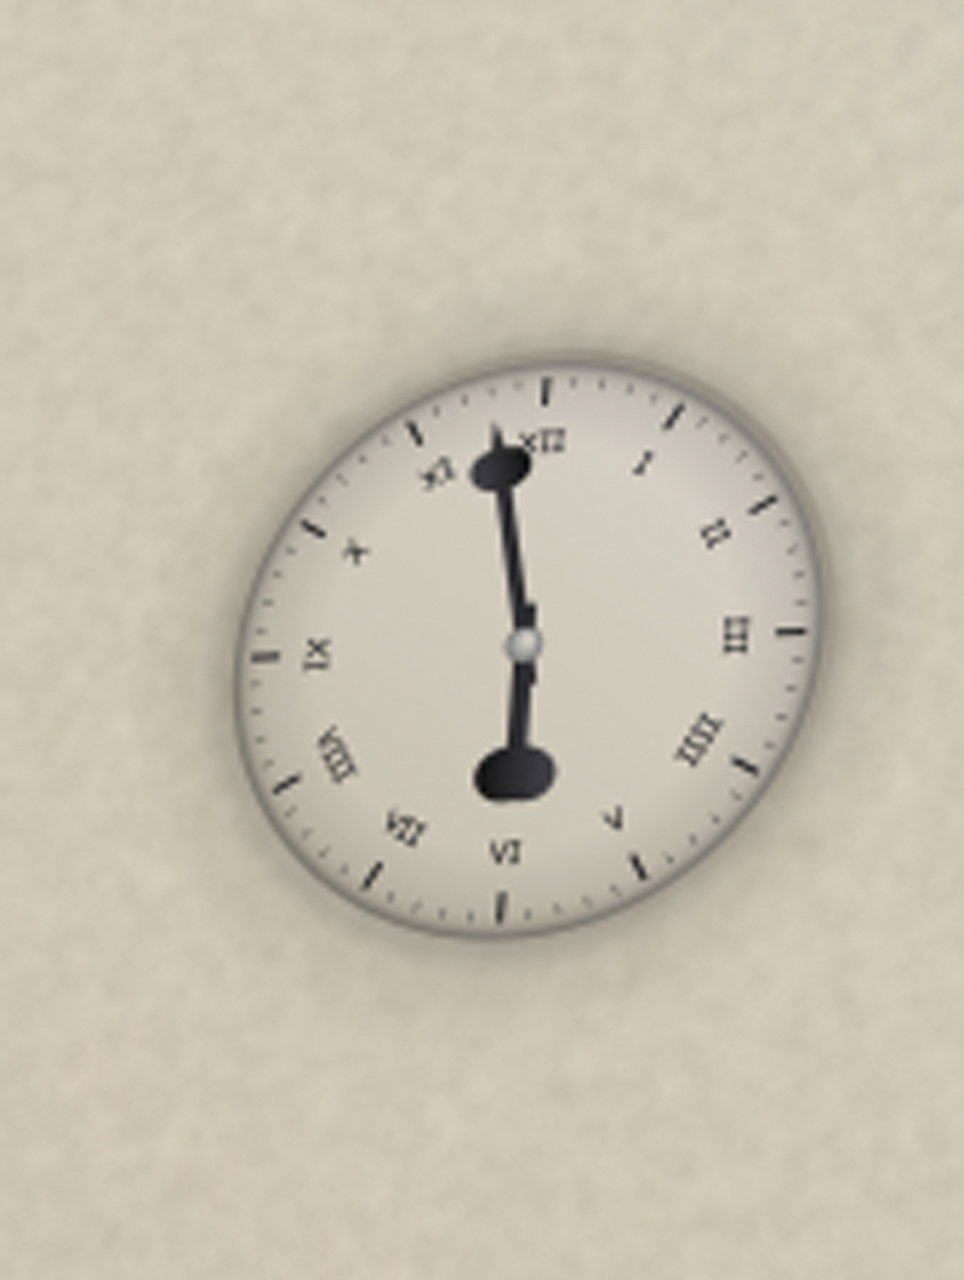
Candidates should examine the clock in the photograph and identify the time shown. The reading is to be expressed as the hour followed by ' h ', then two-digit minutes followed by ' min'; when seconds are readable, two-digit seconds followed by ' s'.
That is 5 h 58 min
